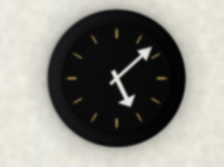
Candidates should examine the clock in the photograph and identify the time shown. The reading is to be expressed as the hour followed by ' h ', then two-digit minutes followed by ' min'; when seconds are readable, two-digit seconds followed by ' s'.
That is 5 h 08 min
